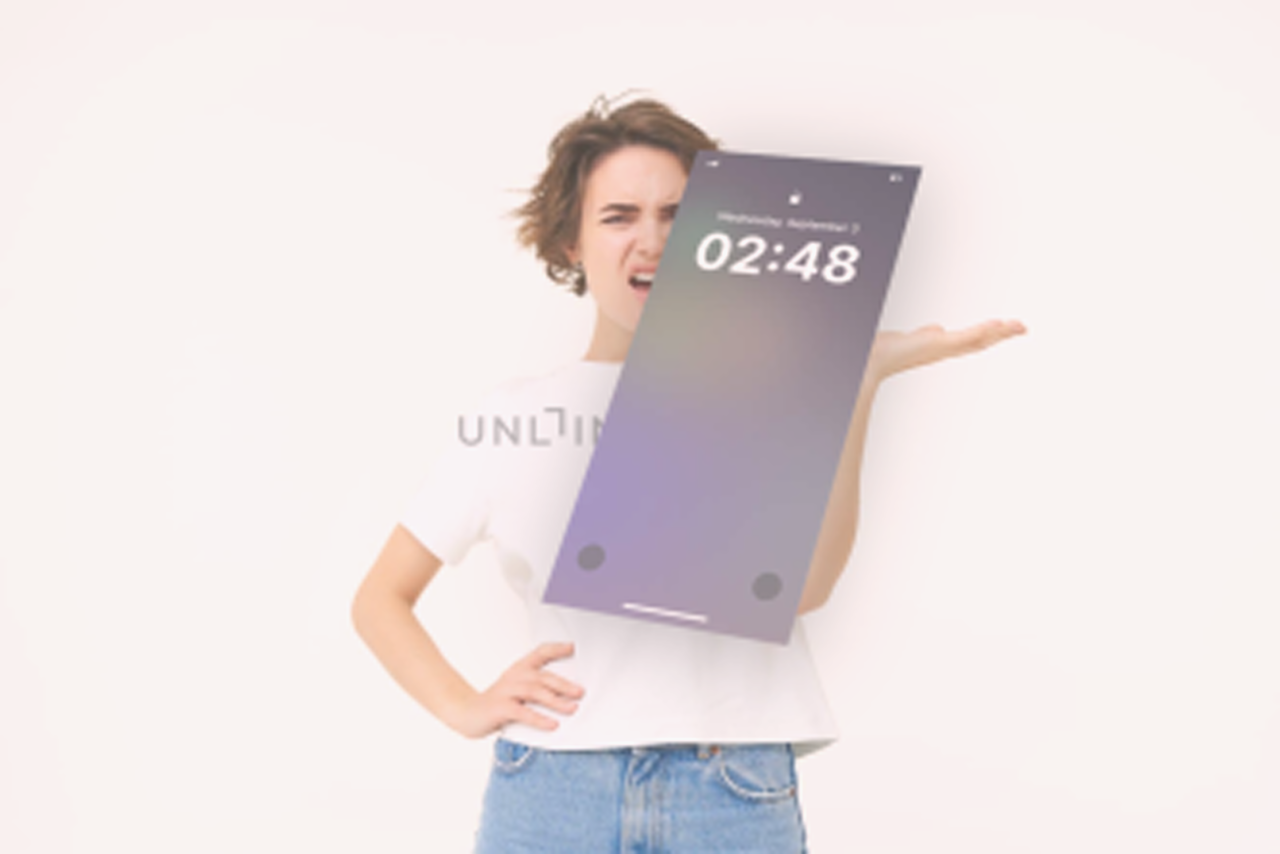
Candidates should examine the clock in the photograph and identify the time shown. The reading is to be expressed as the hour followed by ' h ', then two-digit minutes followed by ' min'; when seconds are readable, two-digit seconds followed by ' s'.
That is 2 h 48 min
